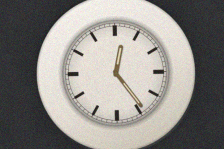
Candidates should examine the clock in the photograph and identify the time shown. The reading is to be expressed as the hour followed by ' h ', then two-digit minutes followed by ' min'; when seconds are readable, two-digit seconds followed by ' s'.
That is 12 h 24 min
